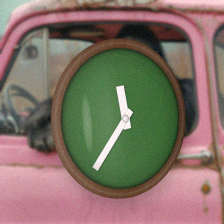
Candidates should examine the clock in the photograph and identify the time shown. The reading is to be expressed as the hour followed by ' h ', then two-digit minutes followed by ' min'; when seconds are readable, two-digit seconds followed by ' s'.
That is 11 h 36 min
